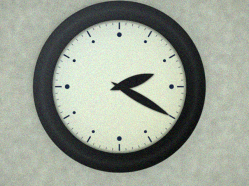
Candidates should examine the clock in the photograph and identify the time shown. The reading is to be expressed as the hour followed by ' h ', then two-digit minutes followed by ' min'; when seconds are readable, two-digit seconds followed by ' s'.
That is 2 h 20 min
